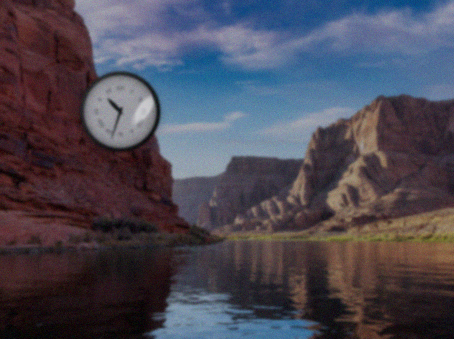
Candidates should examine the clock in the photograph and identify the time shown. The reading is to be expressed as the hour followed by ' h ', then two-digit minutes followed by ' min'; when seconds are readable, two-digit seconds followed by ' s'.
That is 10 h 33 min
